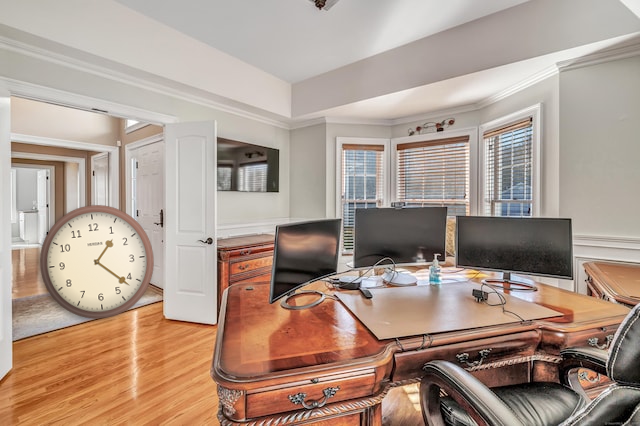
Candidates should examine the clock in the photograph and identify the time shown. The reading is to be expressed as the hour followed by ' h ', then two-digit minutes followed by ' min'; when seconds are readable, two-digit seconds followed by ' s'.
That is 1 h 22 min
